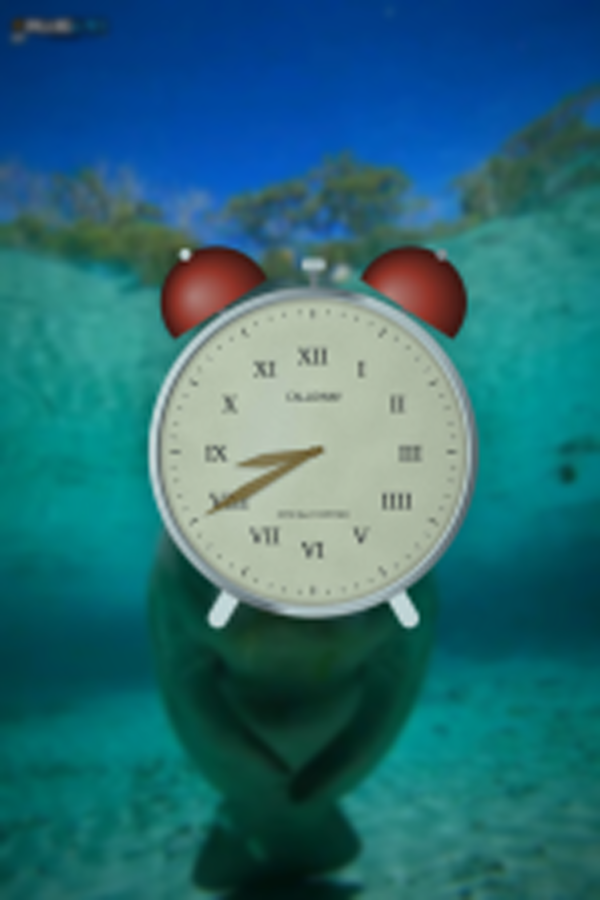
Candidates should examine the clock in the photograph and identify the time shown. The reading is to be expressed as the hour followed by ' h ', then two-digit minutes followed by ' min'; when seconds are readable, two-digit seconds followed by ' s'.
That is 8 h 40 min
